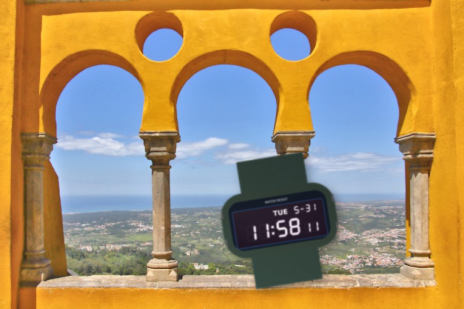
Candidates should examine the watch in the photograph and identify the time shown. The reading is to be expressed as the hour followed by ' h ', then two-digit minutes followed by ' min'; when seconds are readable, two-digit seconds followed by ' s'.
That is 11 h 58 min 11 s
